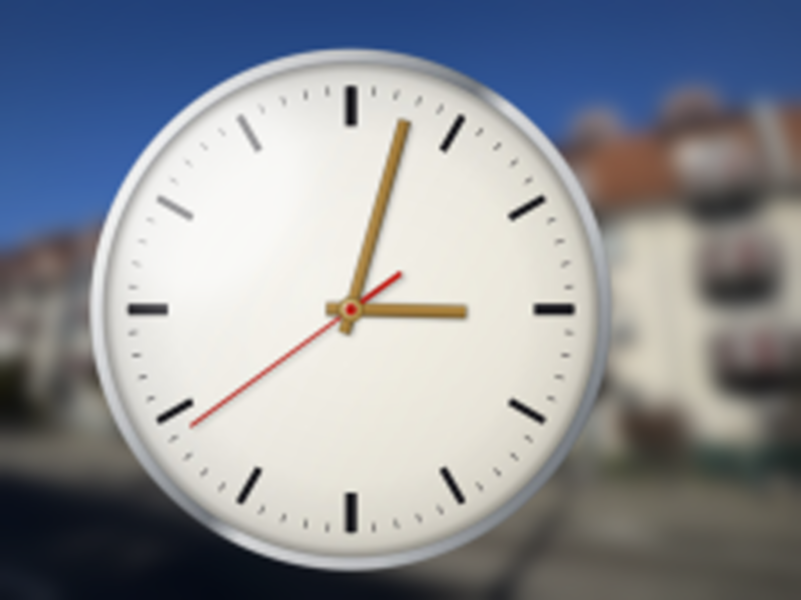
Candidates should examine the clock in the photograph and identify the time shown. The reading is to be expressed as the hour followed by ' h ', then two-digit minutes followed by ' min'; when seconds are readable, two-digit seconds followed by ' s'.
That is 3 h 02 min 39 s
